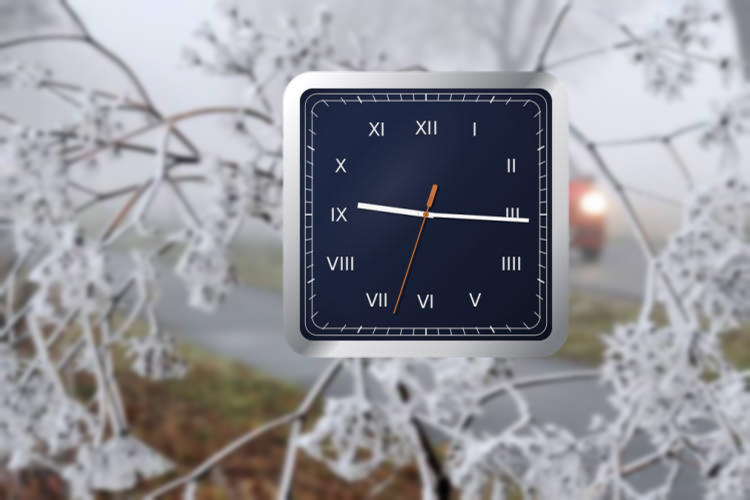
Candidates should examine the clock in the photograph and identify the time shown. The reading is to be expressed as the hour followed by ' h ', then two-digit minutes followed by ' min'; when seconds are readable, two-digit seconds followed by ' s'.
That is 9 h 15 min 33 s
